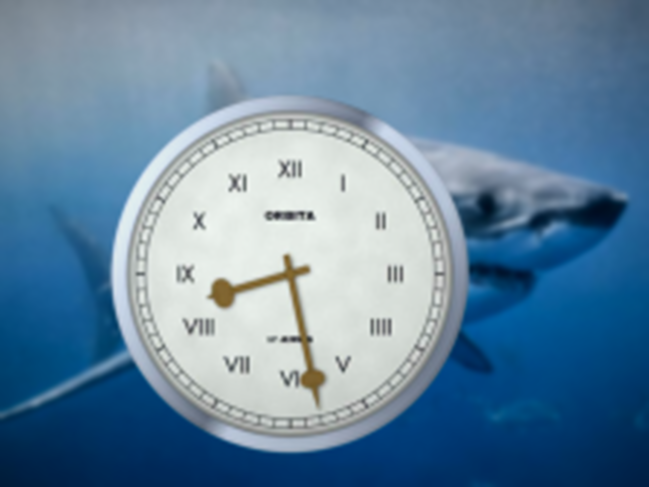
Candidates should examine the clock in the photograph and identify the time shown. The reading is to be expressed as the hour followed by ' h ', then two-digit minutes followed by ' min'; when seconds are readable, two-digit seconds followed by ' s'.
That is 8 h 28 min
